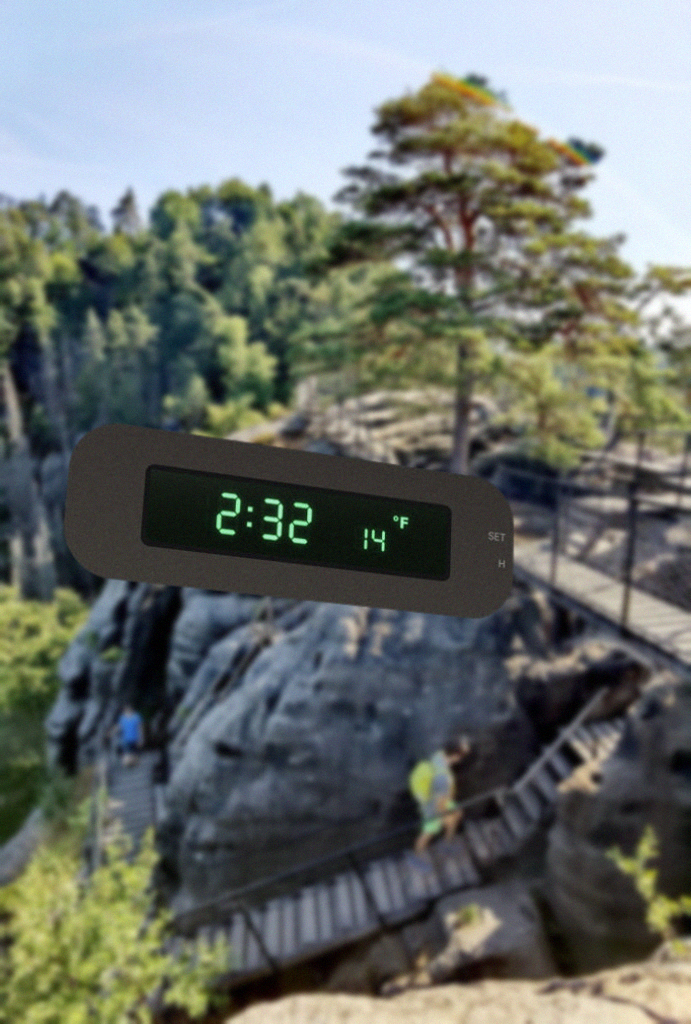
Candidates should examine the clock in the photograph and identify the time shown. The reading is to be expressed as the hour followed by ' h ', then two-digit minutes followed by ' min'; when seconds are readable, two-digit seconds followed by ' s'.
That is 2 h 32 min
